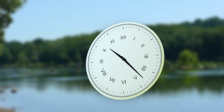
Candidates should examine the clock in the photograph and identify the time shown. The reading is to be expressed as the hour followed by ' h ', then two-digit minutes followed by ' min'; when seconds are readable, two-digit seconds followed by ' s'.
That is 10 h 23 min
